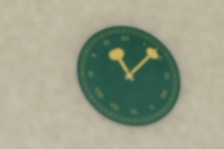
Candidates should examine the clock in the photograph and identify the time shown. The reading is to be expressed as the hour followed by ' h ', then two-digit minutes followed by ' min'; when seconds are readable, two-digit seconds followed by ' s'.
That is 11 h 08 min
